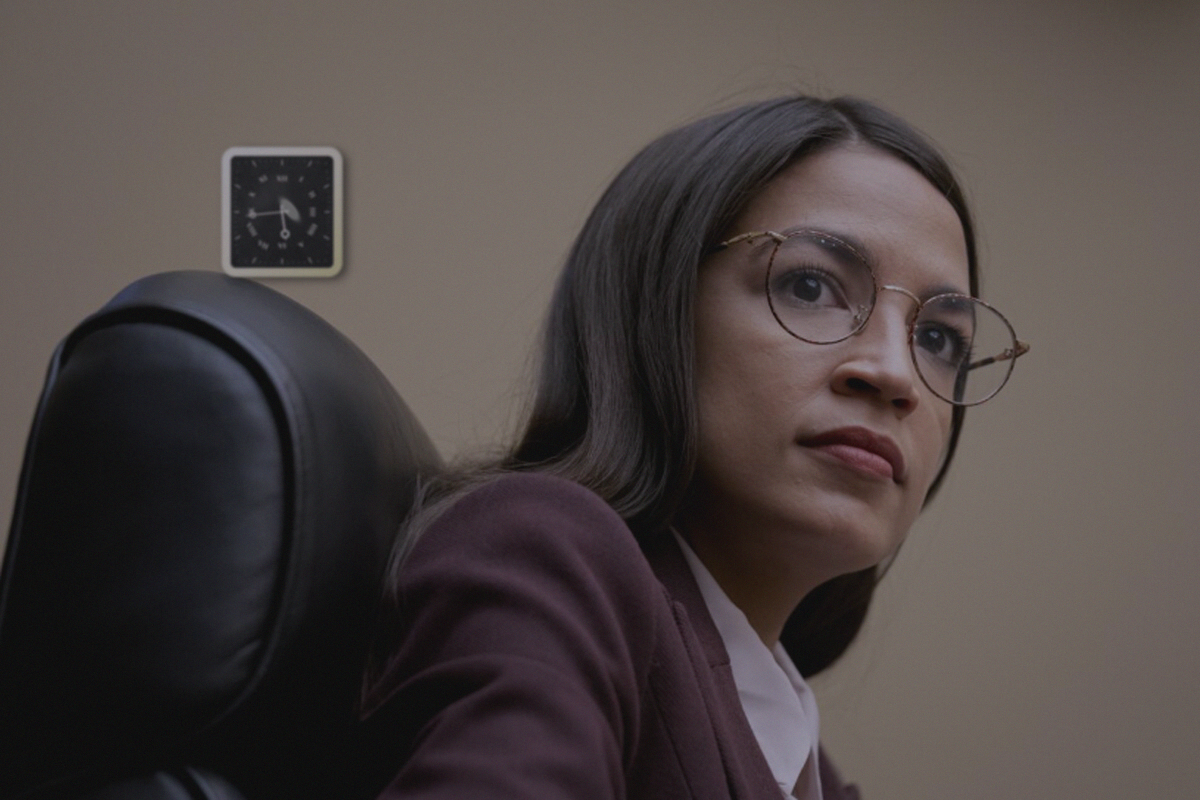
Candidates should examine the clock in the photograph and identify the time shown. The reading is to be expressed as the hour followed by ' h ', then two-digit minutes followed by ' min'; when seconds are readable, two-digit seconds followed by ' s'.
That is 5 h 44 min
